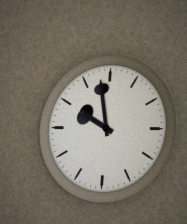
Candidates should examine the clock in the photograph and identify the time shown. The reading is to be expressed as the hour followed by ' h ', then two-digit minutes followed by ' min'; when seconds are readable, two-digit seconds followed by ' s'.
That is 9 h 58 min
